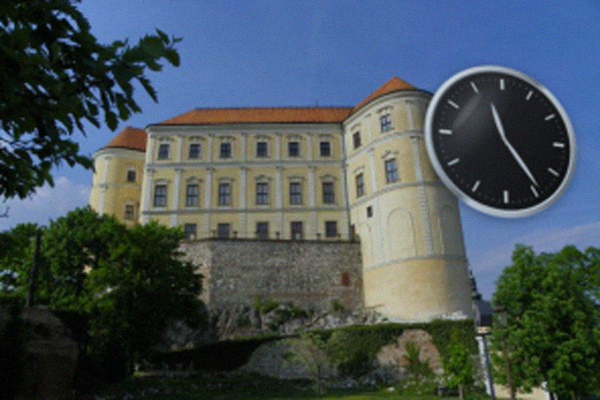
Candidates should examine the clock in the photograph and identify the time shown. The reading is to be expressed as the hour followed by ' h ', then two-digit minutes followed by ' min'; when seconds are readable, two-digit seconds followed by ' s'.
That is 11 h 24 min
